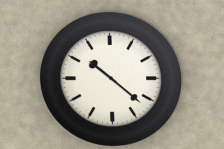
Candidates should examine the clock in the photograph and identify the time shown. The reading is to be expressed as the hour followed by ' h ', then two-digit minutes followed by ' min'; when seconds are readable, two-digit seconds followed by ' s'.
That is 10 h 22 min
